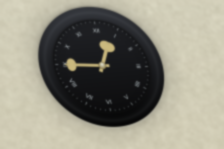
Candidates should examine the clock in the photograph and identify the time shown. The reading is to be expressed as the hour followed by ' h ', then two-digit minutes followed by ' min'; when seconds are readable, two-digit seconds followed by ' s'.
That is 12 h 45 min
